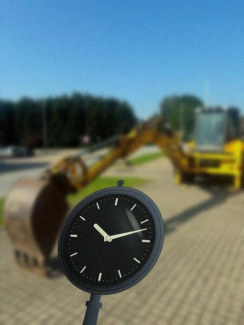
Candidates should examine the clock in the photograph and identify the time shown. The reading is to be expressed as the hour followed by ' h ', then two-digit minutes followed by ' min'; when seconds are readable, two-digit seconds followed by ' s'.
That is 10 h 12 min
